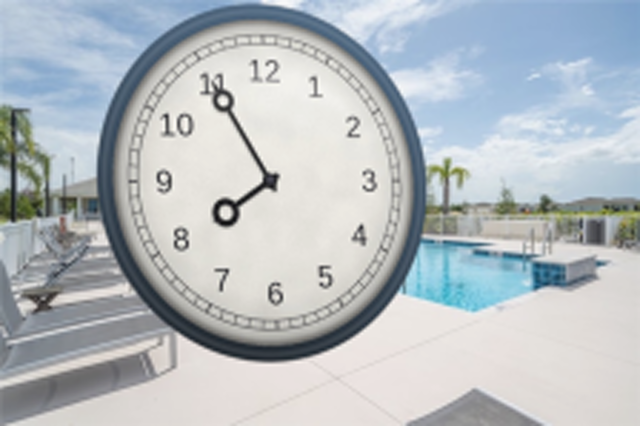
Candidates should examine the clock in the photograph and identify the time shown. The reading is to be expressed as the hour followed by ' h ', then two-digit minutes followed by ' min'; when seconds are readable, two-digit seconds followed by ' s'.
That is 7 h 55 min
